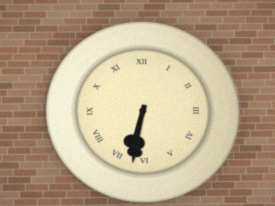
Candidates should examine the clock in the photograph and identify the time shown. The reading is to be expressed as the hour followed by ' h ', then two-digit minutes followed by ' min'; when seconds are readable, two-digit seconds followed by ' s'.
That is 6 h 32 min
